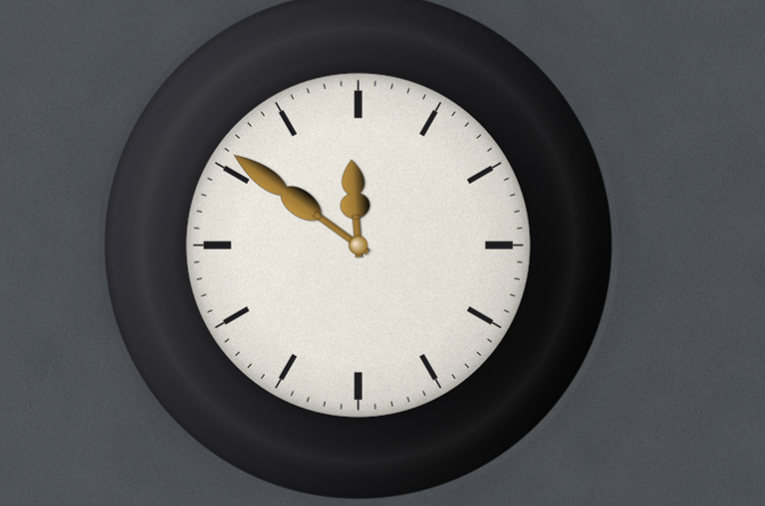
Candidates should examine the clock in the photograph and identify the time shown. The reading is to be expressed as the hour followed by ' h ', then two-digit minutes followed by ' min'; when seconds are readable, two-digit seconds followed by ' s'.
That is 11 h 51 min
